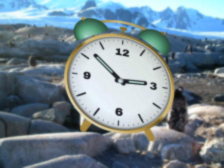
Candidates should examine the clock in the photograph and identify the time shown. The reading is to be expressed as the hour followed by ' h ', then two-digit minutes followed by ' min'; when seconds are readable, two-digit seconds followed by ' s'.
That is 2 h 52 min
